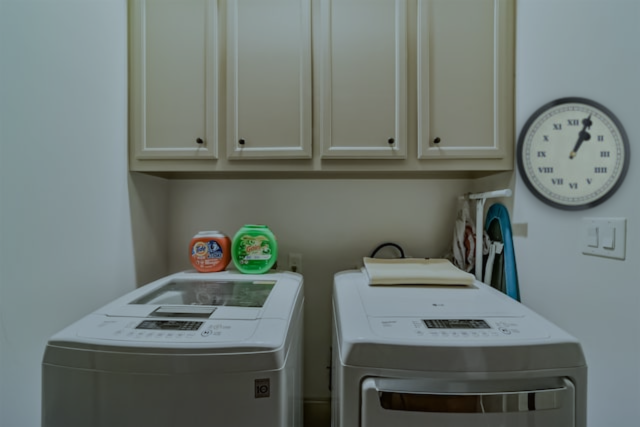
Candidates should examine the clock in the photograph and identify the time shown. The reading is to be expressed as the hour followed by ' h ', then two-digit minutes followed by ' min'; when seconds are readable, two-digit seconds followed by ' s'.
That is 1 h 04 min
